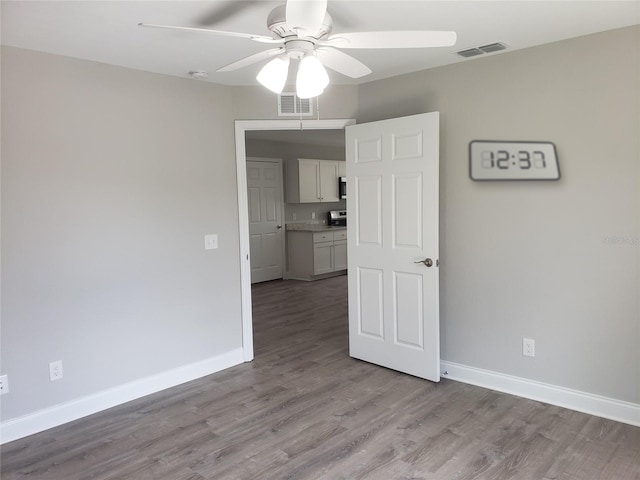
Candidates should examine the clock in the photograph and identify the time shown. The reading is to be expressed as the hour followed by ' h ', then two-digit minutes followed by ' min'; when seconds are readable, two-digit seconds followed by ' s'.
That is 12 h 37 min
